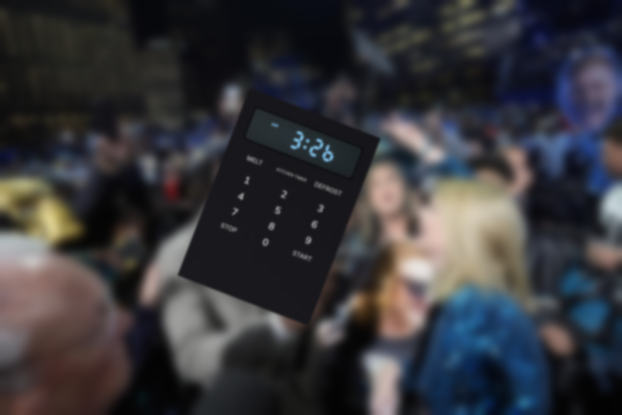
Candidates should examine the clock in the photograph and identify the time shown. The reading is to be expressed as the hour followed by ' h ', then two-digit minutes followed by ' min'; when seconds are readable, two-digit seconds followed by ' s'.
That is 3 h 26 min
